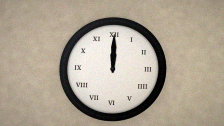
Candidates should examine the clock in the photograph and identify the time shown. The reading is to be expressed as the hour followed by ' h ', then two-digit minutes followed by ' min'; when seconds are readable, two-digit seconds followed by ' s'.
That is 12 h 00 min
